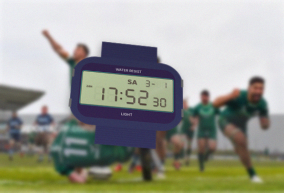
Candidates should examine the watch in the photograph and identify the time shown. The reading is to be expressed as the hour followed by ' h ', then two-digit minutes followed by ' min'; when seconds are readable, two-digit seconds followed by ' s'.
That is 17 h 52 min 30 s
